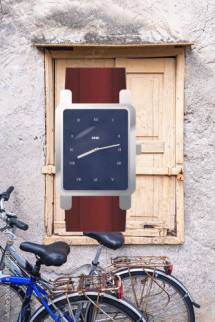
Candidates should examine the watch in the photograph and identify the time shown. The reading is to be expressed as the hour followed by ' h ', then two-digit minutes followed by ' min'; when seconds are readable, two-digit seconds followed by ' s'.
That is 8 h 13 min
